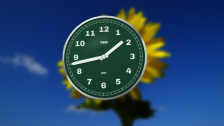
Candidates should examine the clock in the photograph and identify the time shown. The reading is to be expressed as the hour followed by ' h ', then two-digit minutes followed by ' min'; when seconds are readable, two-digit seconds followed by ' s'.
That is 1 h 43 min
